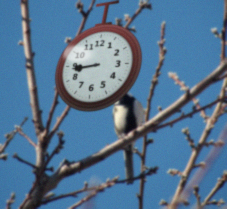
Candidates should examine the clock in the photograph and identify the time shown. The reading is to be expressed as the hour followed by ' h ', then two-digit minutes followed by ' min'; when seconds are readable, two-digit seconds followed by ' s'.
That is 8 h 44 min
